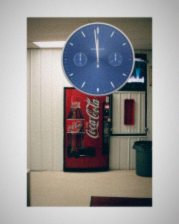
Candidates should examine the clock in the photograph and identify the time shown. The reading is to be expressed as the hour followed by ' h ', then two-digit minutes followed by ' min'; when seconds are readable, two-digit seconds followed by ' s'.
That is 11 h 59 min
